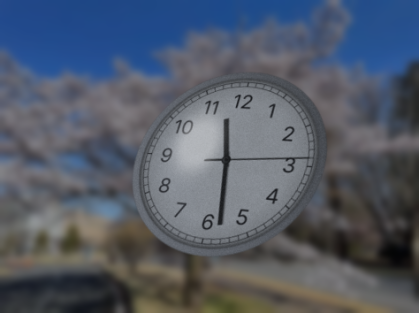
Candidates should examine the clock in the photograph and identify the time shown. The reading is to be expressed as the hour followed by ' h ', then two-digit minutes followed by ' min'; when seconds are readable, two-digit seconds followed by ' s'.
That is 11 h 28 min 14 s
